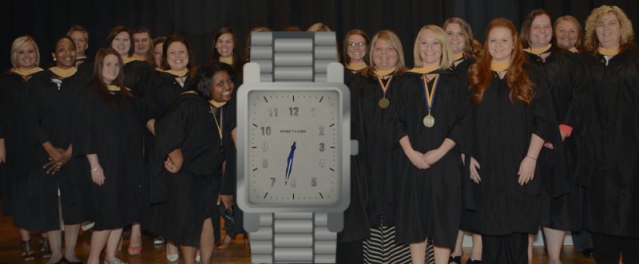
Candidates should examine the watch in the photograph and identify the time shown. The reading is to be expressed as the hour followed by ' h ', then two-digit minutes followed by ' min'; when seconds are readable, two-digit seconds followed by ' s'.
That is 6 h 32 min
